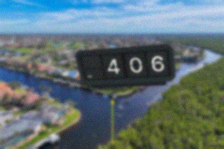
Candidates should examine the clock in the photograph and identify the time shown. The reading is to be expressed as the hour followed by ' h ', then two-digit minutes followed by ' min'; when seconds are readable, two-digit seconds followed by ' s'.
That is 4 h 06 min
